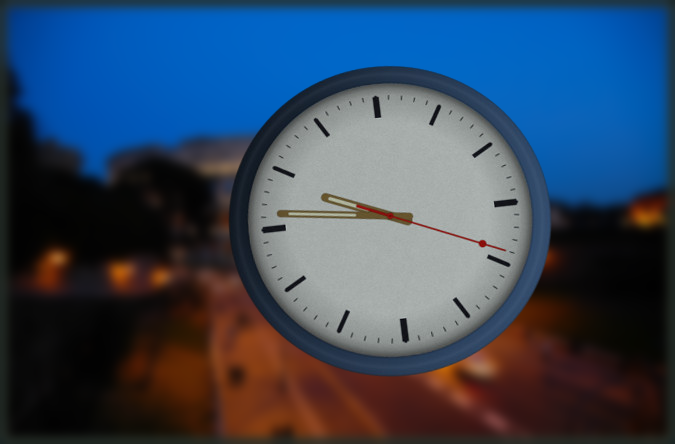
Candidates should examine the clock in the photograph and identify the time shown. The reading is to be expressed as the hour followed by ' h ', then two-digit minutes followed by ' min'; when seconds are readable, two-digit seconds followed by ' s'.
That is 9 h 46 min 19 s
